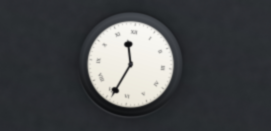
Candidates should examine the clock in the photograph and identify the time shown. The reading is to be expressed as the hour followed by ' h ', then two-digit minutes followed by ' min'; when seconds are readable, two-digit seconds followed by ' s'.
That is 11 h 34 min
